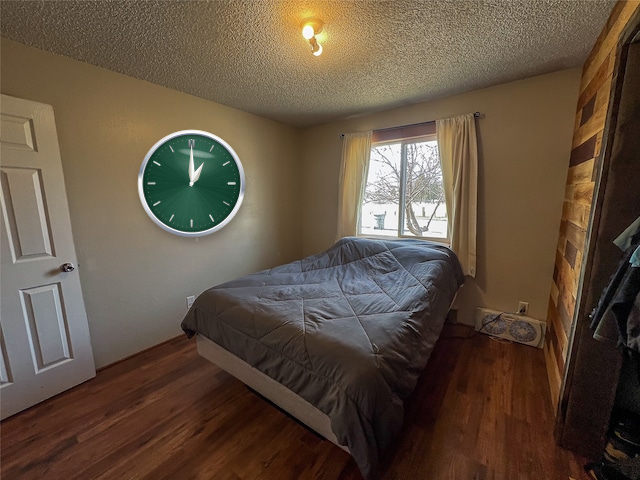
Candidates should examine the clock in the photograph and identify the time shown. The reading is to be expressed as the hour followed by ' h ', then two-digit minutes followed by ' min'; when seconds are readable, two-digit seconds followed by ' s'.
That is 1 h 00 min
